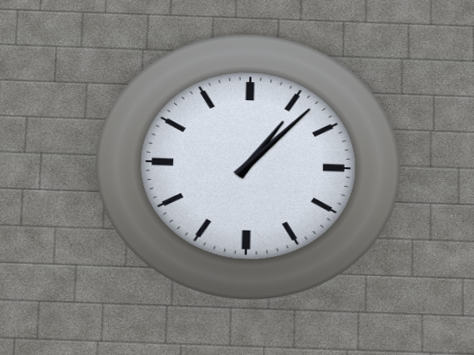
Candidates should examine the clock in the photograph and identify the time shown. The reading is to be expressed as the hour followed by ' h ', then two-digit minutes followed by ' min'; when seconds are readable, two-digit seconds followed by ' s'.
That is 1 h 07 min
